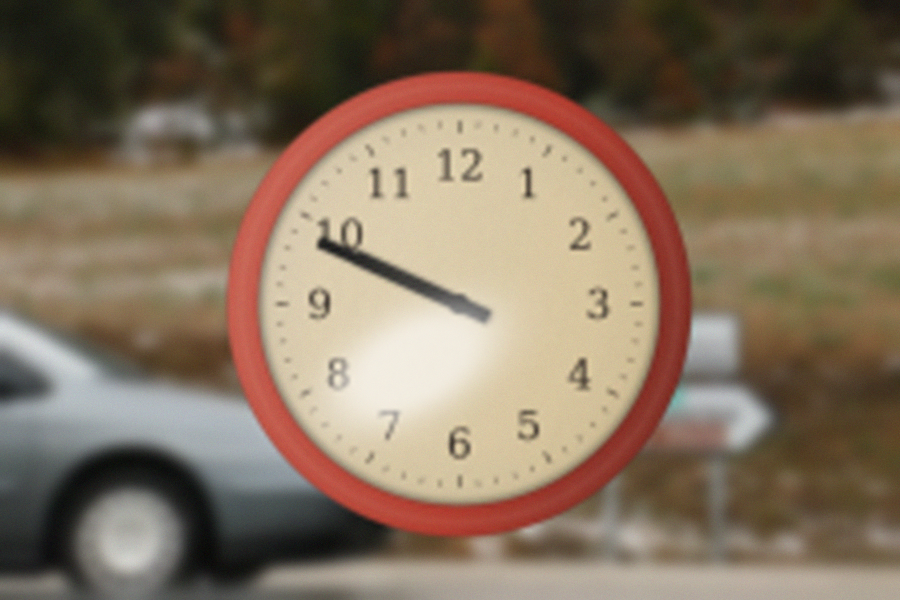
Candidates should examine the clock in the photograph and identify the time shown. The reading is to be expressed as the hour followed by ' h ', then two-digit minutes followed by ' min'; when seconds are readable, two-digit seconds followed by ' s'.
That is 9 h 49 min
